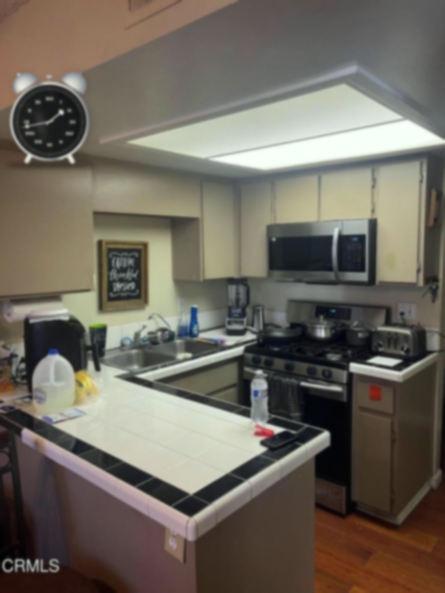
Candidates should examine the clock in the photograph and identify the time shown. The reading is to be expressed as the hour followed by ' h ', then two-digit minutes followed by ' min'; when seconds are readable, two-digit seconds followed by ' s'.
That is 1 h 43 min
